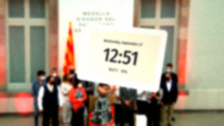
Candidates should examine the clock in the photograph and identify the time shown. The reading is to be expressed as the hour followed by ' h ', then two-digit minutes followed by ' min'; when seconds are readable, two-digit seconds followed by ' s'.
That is 12 h 51 min
